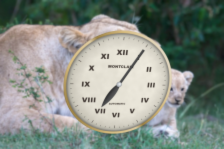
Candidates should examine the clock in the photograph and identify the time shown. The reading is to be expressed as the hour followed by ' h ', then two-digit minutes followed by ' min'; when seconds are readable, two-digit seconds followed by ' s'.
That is 7 h 05 min
